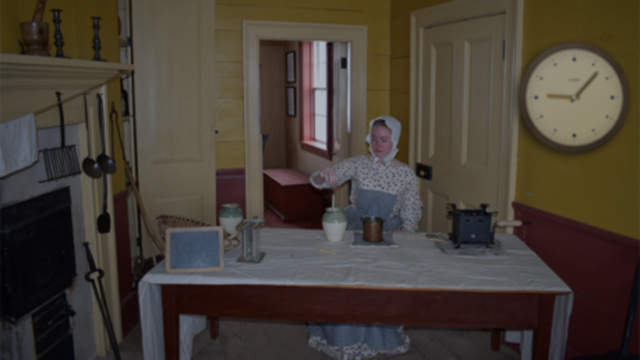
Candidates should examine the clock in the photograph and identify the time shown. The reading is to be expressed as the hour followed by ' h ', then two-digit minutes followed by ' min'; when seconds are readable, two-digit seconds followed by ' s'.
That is 9 h 07 min
